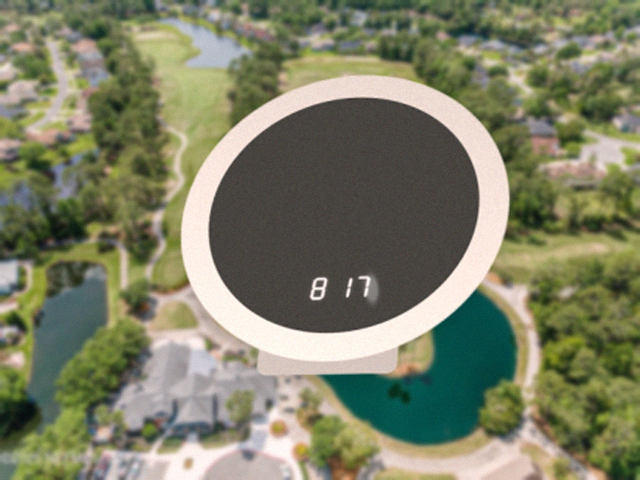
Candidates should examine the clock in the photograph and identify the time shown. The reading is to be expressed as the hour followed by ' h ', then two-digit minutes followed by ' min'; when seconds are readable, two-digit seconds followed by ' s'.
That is 8 h 17 min
